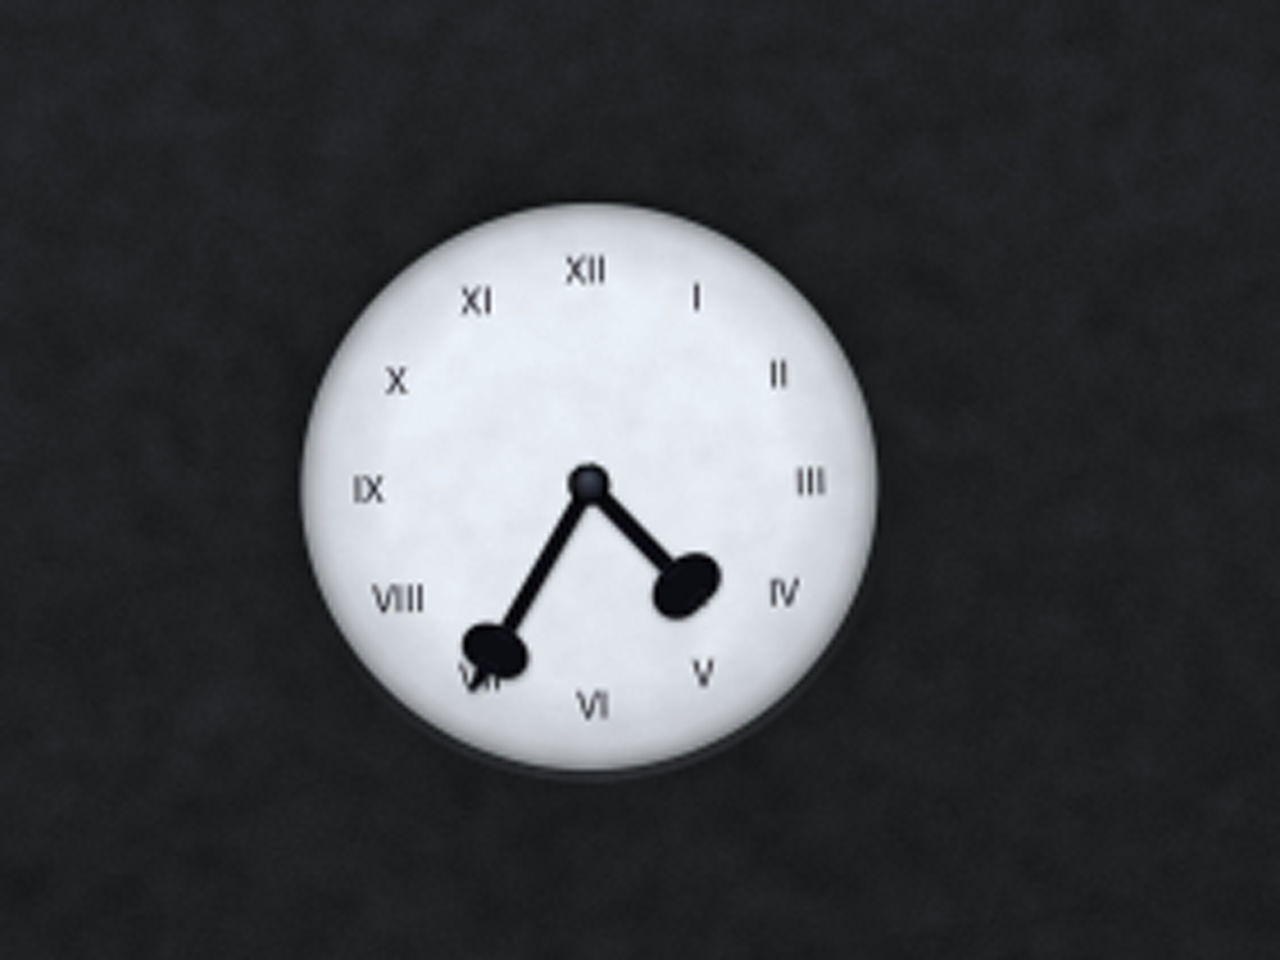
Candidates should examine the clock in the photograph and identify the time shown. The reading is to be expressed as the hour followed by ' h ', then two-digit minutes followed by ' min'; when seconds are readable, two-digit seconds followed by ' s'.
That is 4 h 35 min
